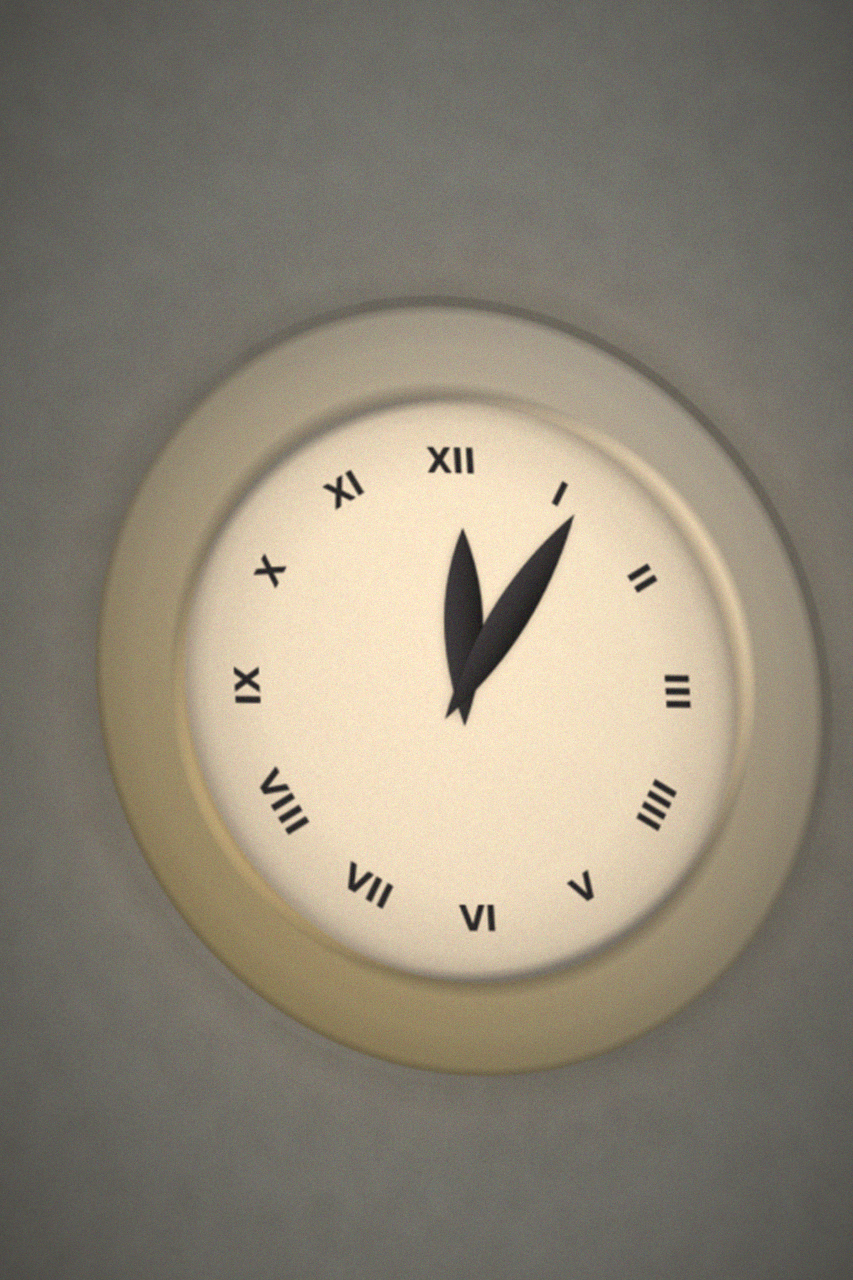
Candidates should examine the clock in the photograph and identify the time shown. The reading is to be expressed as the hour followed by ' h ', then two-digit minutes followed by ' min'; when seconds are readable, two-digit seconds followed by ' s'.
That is 12 h 06 min
